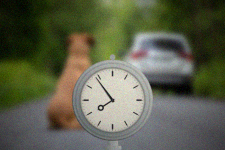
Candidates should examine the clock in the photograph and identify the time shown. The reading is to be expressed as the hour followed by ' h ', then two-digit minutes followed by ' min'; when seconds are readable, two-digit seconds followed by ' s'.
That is 7 h 54 min
